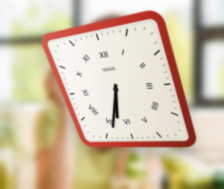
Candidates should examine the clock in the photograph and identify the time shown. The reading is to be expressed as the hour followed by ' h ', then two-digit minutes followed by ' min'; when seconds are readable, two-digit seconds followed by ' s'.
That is 6 h 34 min
